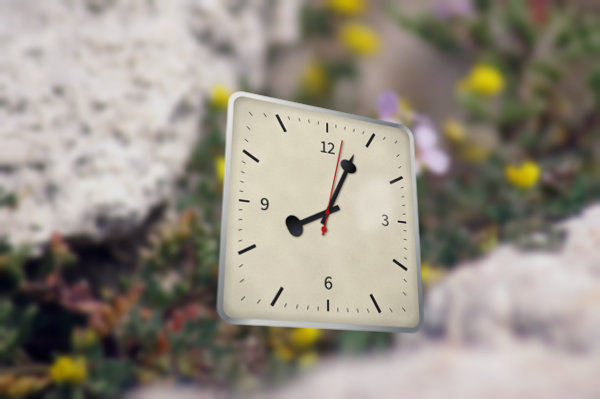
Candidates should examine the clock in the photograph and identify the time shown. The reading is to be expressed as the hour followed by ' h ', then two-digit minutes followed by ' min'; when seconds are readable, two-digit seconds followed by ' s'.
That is 8 h 04 min 02 s
